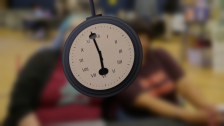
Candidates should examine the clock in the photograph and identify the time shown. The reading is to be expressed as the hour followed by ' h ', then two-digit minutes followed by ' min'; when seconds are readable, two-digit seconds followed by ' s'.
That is 5 h 58 min
